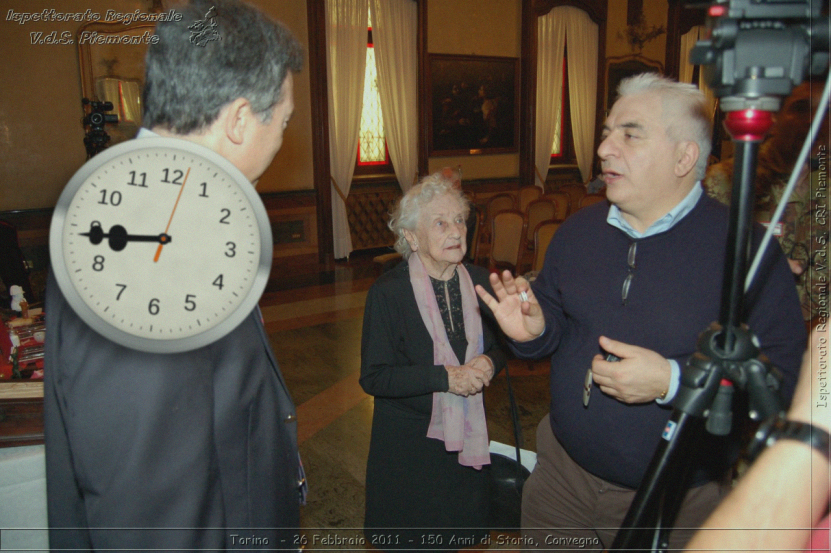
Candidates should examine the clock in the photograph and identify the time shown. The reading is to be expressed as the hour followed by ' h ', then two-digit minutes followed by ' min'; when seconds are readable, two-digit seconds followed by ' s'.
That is 8 h 44 min 02 s
